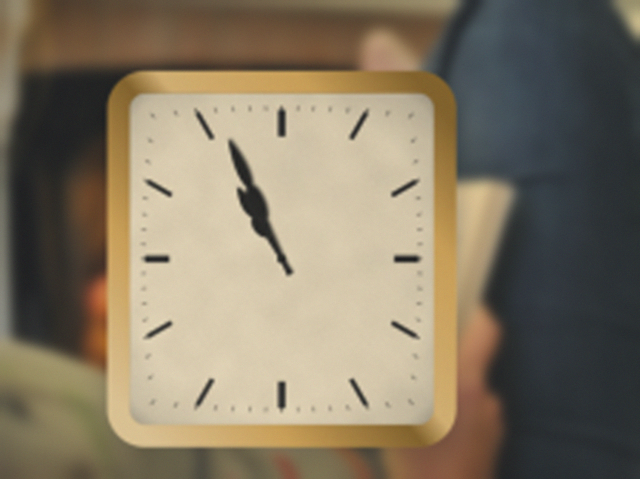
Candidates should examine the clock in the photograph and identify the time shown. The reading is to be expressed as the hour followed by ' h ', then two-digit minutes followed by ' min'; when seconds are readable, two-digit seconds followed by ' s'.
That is 10 h 56 min
